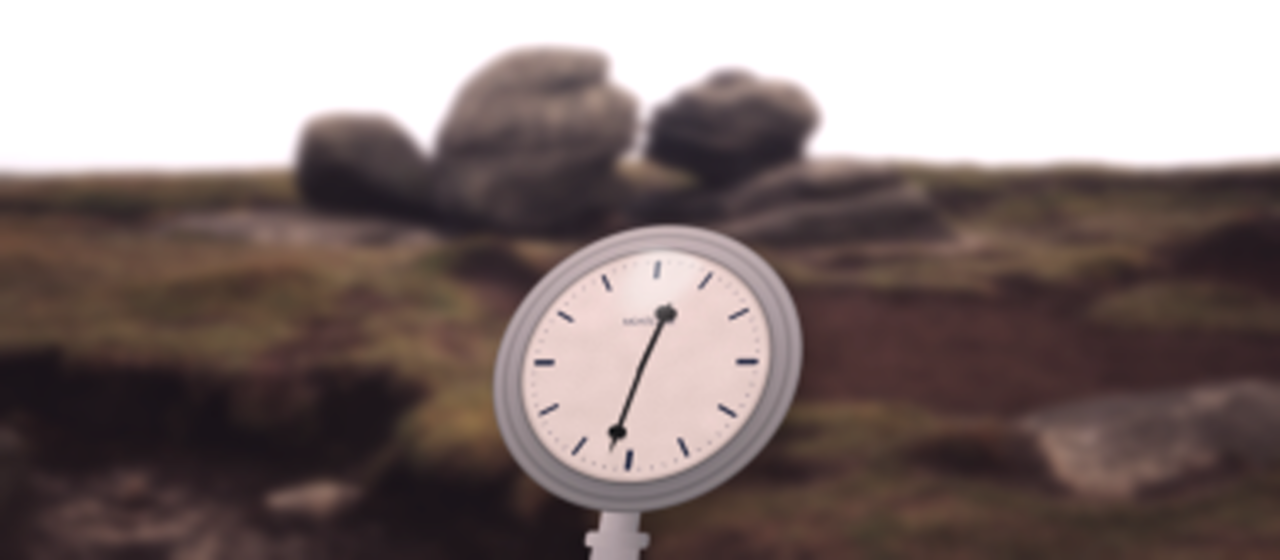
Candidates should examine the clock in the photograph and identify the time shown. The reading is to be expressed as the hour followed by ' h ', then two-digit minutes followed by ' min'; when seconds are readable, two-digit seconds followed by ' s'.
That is 12 h 32 min
